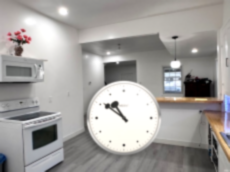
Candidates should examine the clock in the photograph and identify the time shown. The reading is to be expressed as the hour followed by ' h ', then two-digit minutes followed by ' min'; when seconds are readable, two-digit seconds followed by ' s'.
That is 10 h 51 min
